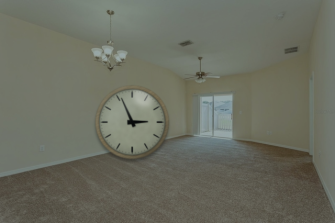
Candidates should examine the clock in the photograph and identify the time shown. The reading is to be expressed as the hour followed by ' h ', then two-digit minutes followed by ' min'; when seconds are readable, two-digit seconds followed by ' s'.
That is 2 h 56 min
